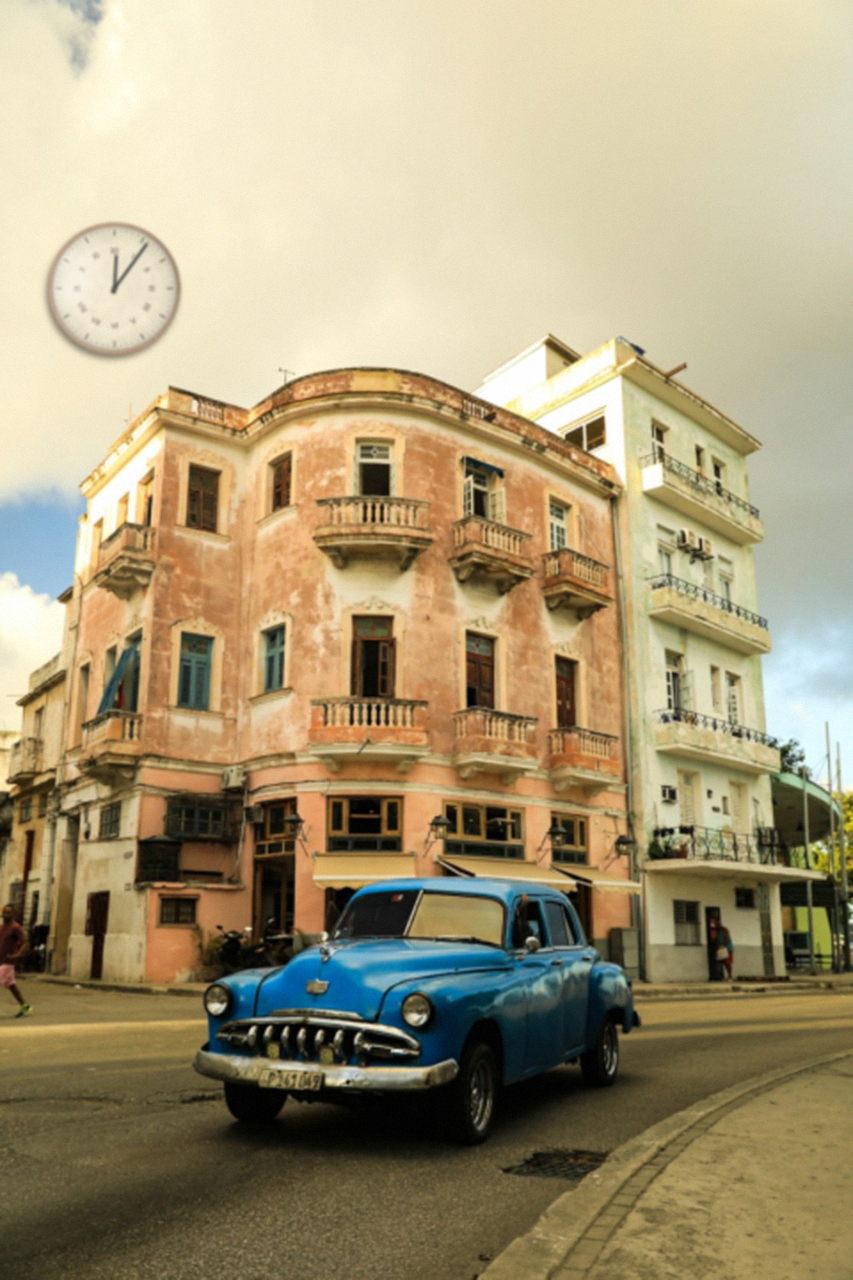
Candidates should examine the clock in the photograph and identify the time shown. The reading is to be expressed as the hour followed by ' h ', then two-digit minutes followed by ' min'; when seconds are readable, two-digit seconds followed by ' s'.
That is 12 h 06 min
